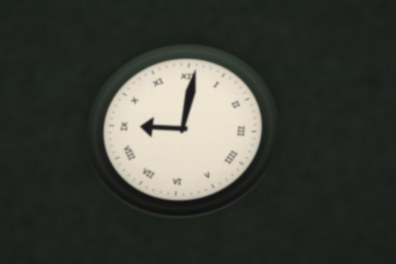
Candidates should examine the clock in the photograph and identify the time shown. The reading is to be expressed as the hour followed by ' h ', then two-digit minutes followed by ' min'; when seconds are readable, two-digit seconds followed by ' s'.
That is 9 h 01 min
